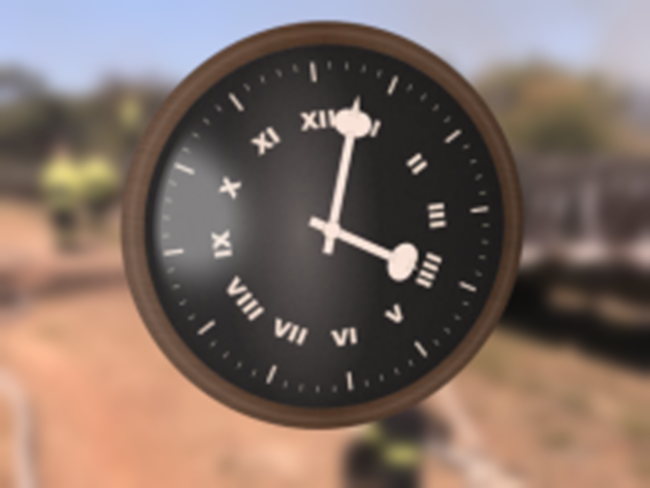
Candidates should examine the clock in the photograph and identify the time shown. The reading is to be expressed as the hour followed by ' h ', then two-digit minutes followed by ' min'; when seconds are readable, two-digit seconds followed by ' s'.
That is 4 h 03 min
